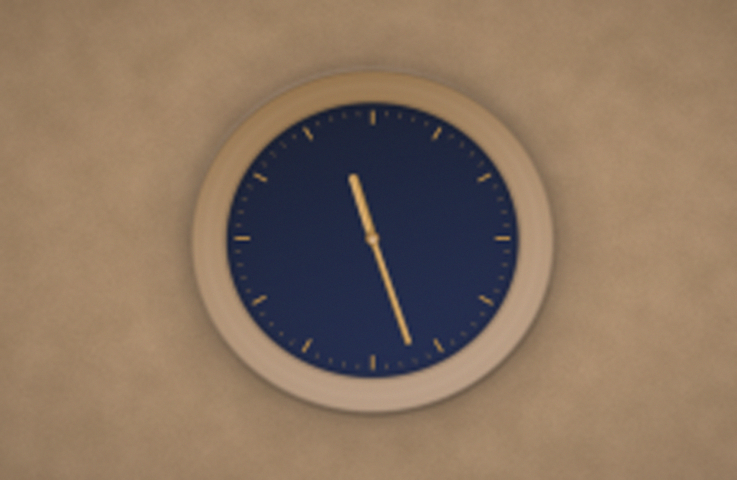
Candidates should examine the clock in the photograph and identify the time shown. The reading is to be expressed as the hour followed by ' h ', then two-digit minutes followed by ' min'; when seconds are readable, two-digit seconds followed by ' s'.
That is 11 h 27 min
